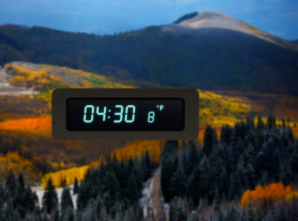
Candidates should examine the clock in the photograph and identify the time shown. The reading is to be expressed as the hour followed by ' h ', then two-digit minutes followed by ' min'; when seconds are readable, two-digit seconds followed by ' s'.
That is 4 h 30 min
